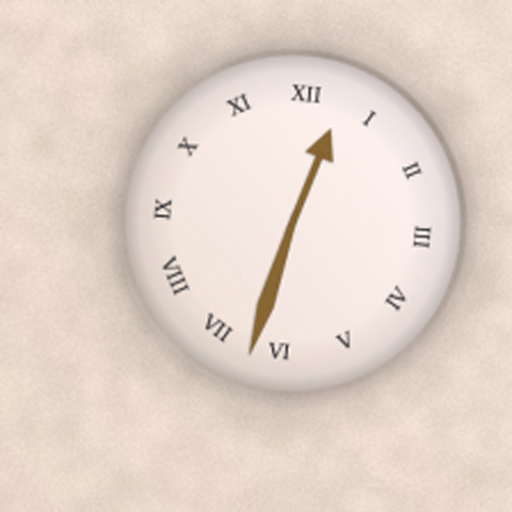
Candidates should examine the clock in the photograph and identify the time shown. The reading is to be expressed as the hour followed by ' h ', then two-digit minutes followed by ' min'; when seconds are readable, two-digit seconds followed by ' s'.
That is 12 h 32 min
